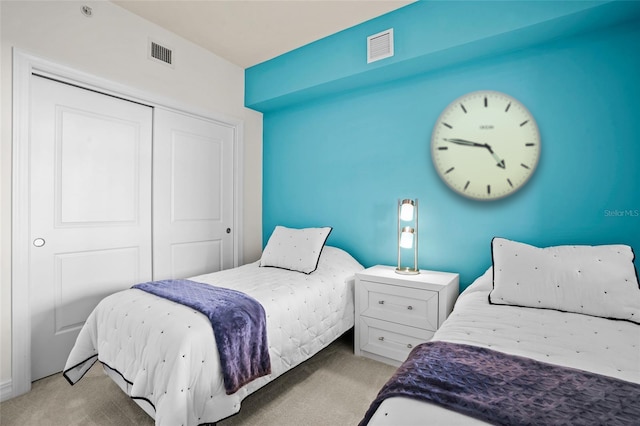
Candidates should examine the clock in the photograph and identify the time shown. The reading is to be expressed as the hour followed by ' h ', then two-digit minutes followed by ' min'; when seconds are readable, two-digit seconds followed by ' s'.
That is 4 h 47 min
